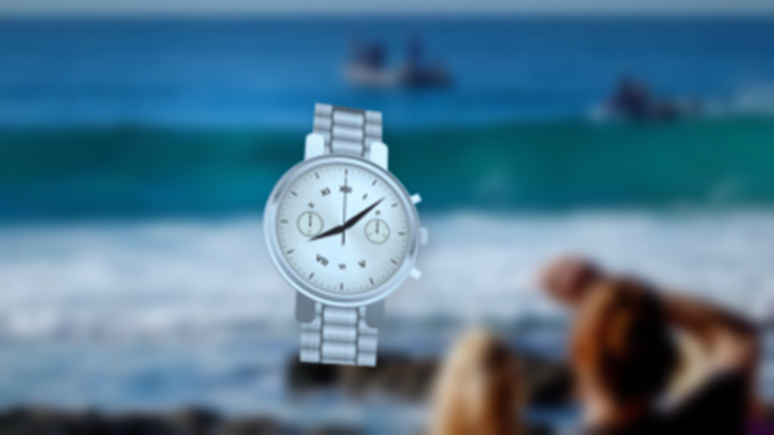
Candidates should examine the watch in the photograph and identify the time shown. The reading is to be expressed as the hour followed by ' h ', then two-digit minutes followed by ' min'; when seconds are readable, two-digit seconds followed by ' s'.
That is 8 h 08 min
